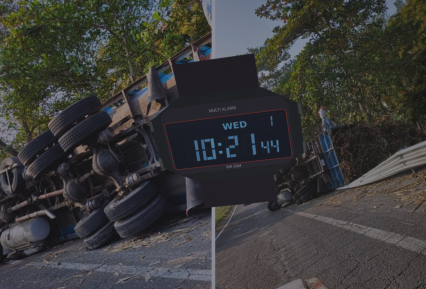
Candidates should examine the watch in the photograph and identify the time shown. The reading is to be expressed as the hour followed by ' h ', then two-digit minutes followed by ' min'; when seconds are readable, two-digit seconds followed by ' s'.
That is 10 h 21 min 44 s
